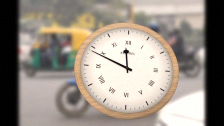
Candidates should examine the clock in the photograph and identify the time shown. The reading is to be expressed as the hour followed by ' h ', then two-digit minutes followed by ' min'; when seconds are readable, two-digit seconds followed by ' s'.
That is 11 h 49 min
